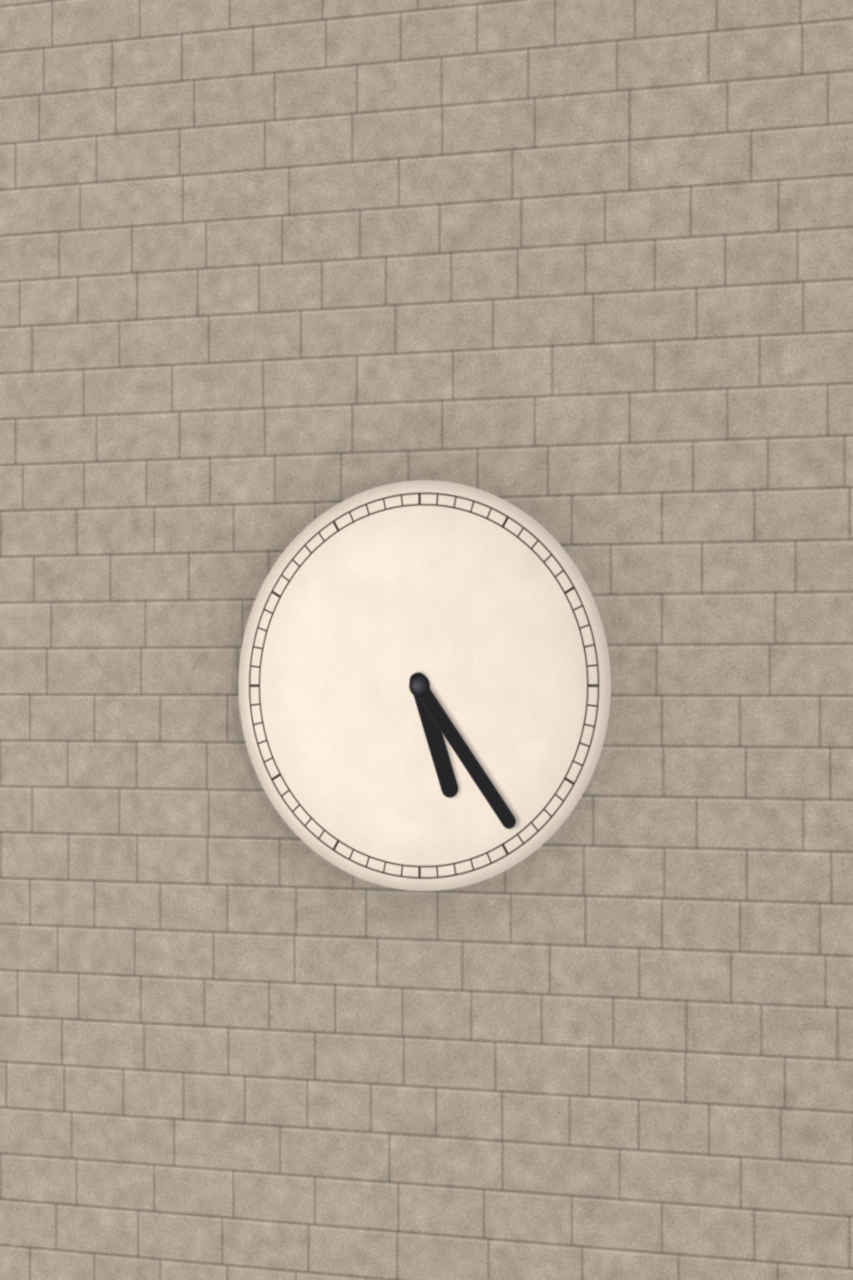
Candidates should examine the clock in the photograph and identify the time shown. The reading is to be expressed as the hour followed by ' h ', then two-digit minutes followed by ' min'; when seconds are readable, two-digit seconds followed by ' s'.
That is 5 h 24 min
